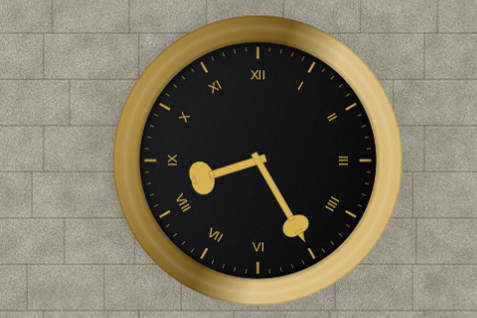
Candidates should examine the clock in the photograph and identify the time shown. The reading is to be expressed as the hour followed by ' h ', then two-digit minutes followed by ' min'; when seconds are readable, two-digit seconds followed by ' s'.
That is 8 h 25 min
